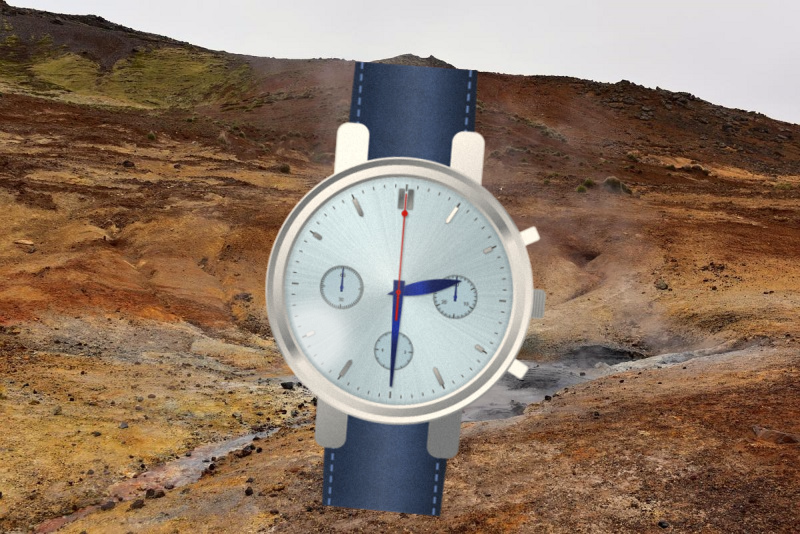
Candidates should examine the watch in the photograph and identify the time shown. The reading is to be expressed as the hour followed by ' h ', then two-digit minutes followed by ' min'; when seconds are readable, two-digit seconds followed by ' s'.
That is 2 h 30 min
